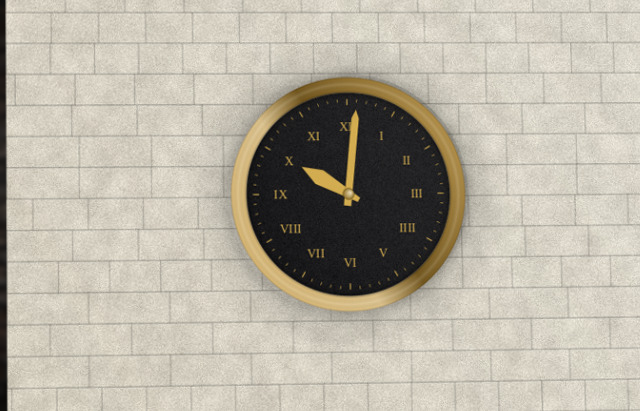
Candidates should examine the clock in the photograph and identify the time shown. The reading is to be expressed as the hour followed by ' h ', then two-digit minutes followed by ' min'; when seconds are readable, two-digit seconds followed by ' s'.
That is 10 h 01 min
